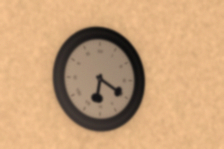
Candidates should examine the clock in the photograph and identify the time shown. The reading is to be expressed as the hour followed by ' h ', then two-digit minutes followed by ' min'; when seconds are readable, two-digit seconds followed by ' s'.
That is 6 h 20 min
